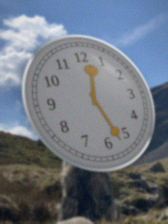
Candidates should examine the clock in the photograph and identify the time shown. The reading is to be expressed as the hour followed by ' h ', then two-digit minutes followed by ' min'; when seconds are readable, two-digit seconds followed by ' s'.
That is 12 h 27 min
